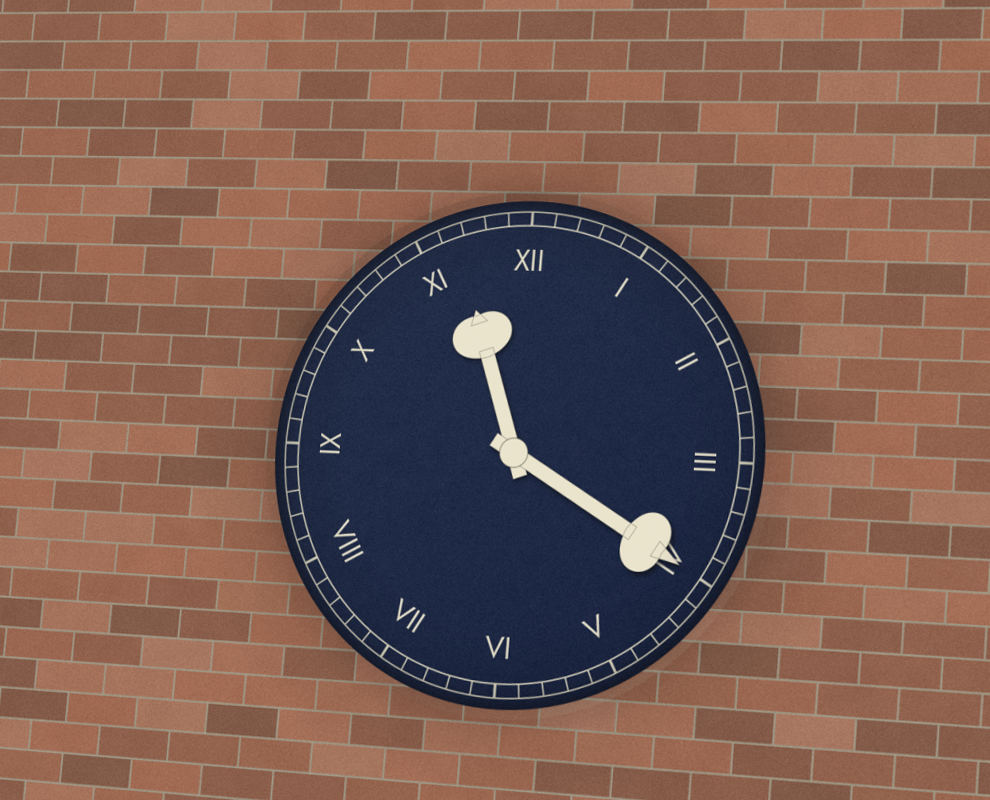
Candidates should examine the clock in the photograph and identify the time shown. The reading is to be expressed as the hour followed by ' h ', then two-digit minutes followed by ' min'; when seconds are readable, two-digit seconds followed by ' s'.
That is 11 h 20 min
